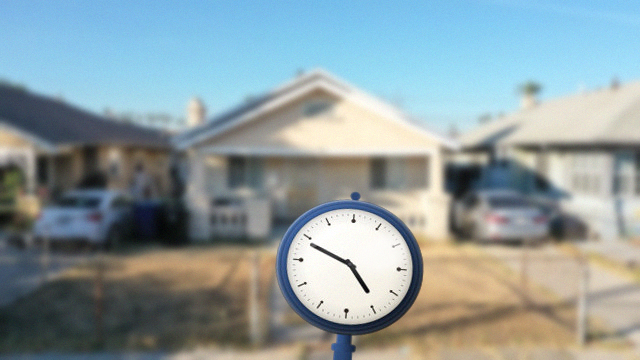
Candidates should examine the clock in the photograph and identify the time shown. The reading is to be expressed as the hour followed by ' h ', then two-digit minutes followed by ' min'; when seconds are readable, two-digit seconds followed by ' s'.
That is 4 h 49 min
